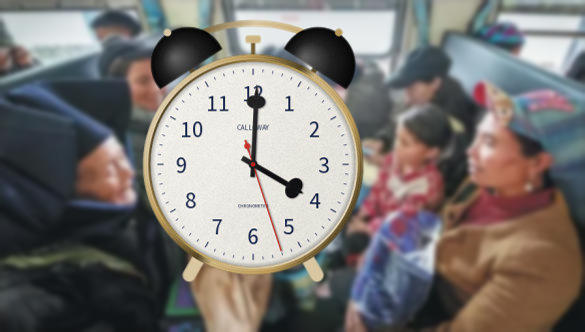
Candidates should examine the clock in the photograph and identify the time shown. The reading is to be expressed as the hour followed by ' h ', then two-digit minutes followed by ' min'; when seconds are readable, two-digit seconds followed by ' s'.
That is 4 h 00 min 27 s
